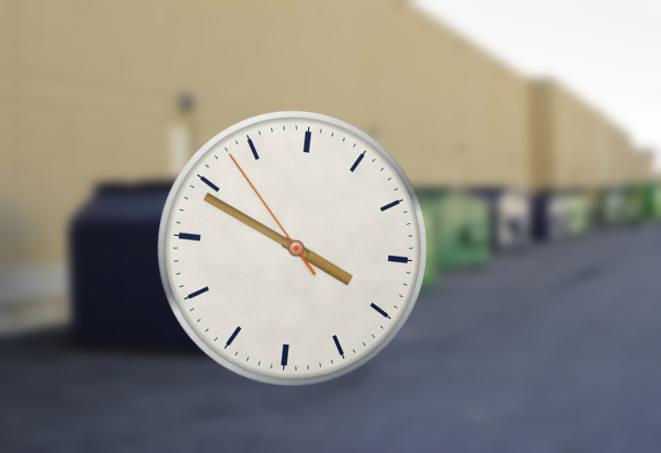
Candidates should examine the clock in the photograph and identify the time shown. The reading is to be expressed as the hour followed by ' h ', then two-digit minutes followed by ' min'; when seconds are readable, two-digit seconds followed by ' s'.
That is 3 h 48 min 53 s
